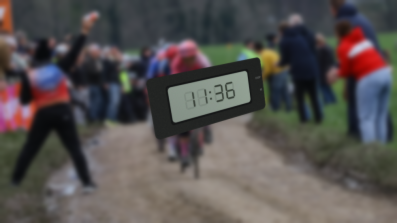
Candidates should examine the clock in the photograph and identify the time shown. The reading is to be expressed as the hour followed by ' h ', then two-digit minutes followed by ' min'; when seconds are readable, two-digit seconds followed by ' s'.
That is 11 h 36 min
